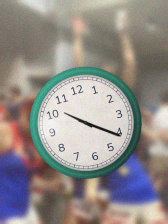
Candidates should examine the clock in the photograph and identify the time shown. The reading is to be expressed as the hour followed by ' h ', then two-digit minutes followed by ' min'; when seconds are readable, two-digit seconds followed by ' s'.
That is 10 h 21 min
